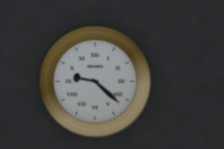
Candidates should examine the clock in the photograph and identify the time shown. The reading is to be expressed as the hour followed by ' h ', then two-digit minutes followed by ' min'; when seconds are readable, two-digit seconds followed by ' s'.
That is 9 h 22 min
